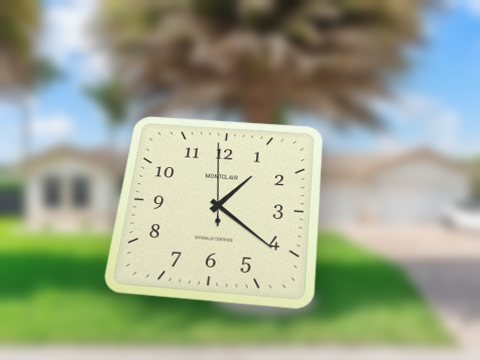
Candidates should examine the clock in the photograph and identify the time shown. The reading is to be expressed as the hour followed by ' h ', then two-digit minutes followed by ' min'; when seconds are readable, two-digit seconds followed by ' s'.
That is 1 h 20 min 59 s
